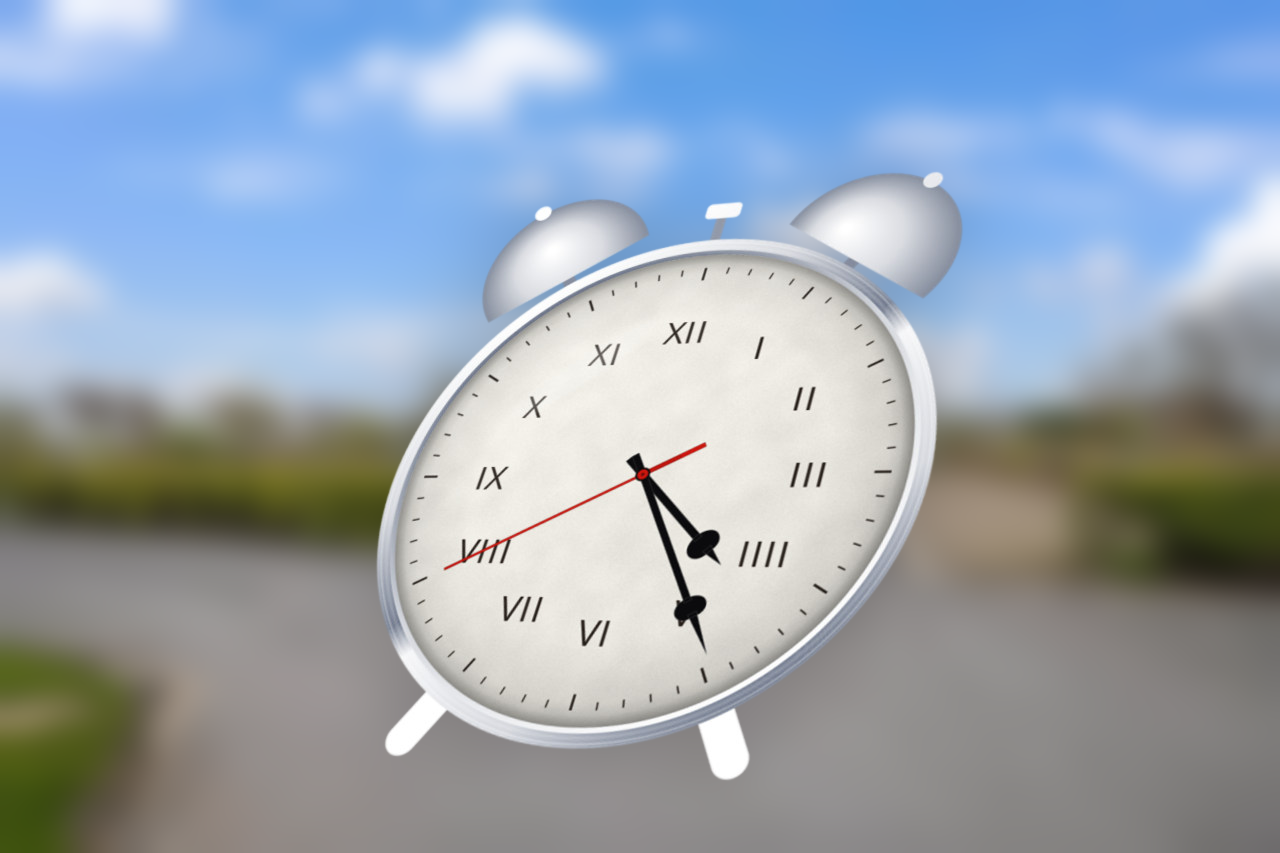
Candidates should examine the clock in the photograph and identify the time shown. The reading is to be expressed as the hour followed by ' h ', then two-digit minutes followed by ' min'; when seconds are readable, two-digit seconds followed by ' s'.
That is 4 h 24 min 40 s
